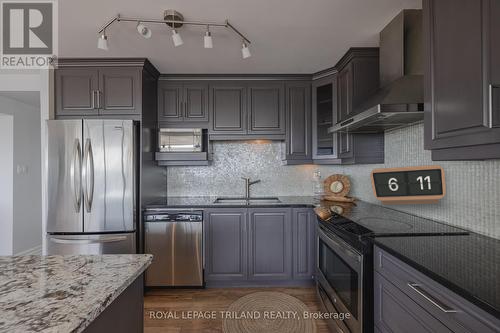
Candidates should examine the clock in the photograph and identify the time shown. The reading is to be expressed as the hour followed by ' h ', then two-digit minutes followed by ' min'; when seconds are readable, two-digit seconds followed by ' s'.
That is 6 h 11 min
